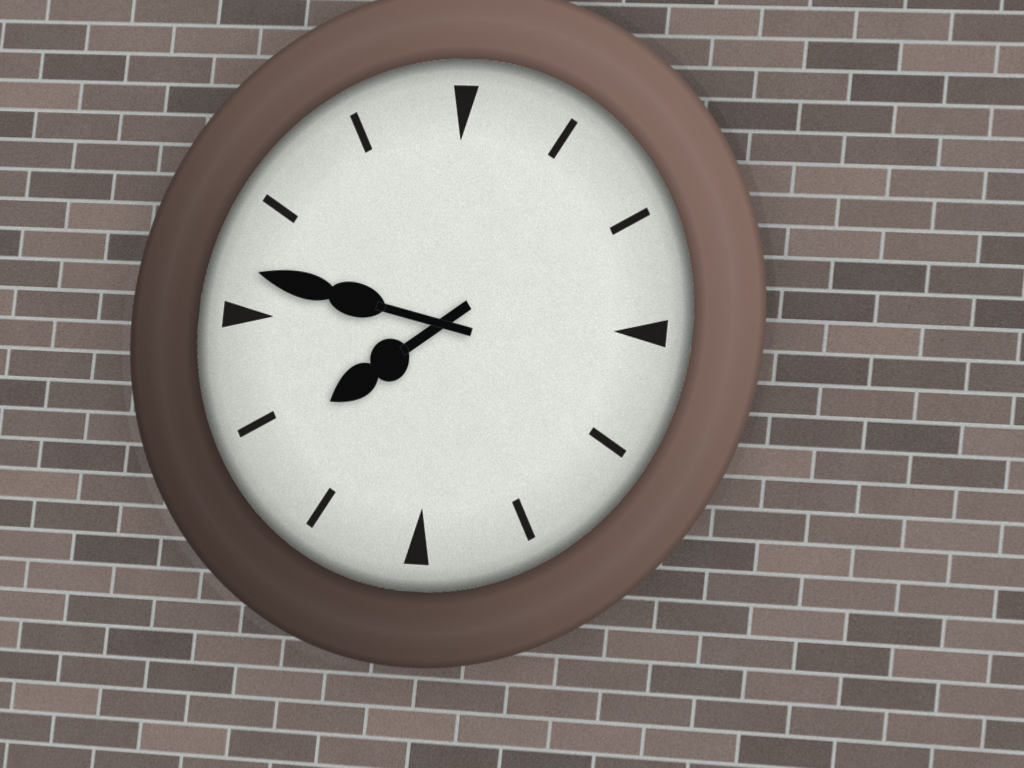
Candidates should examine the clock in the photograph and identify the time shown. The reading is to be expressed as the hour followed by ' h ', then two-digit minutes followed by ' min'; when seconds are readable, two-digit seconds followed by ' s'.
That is 7 h 47 min
